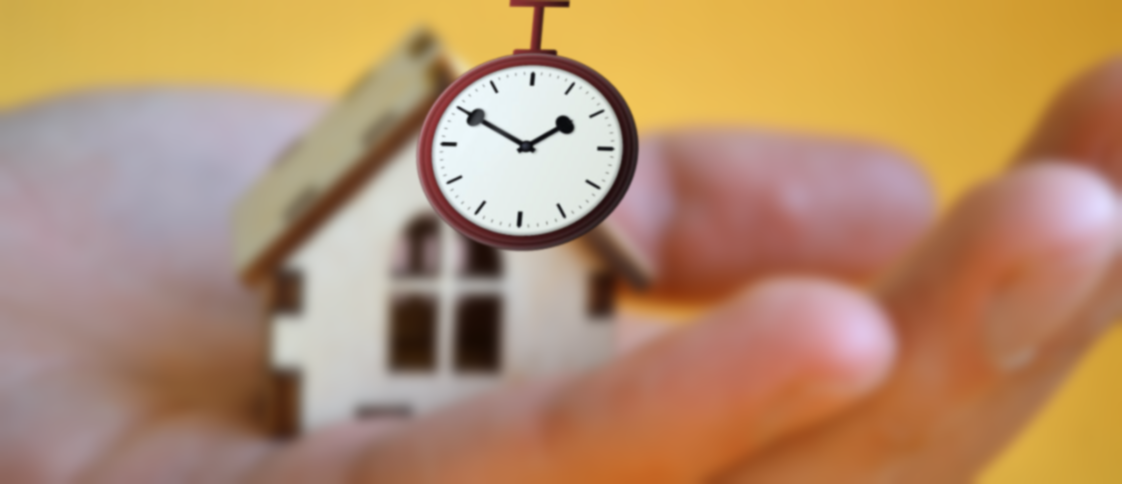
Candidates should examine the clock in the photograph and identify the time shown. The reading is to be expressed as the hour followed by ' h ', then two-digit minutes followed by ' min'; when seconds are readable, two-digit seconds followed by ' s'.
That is 1 h 50 min
